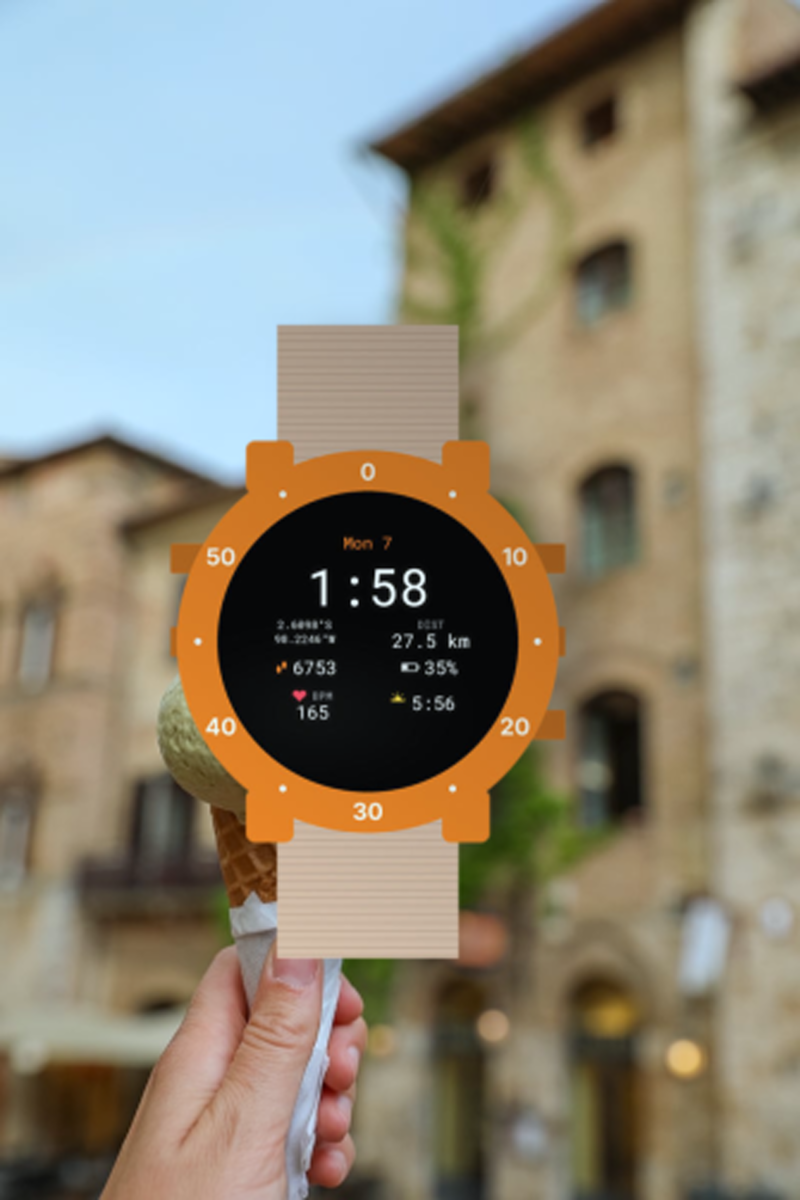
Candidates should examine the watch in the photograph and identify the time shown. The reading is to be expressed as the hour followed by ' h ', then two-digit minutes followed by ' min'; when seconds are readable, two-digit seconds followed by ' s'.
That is 1 h 58 min
